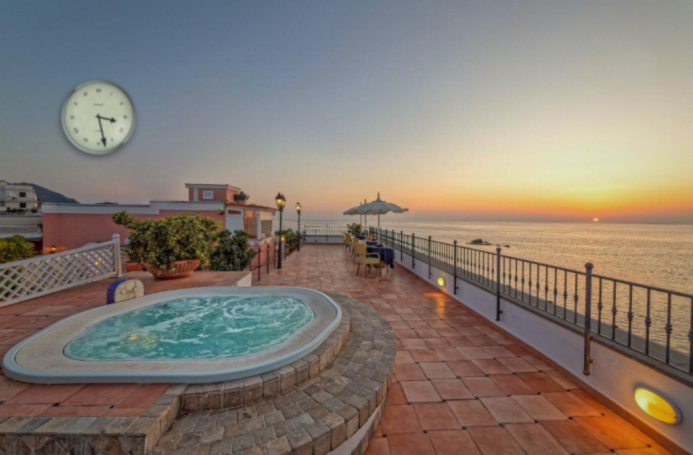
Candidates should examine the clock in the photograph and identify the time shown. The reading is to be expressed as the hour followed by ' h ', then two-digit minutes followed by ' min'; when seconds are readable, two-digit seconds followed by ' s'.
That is 3 h 28 min
